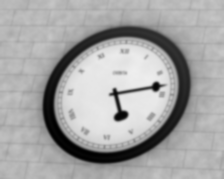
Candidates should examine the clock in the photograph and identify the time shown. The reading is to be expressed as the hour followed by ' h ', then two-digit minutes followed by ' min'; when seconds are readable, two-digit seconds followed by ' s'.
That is 5 h 13 min
